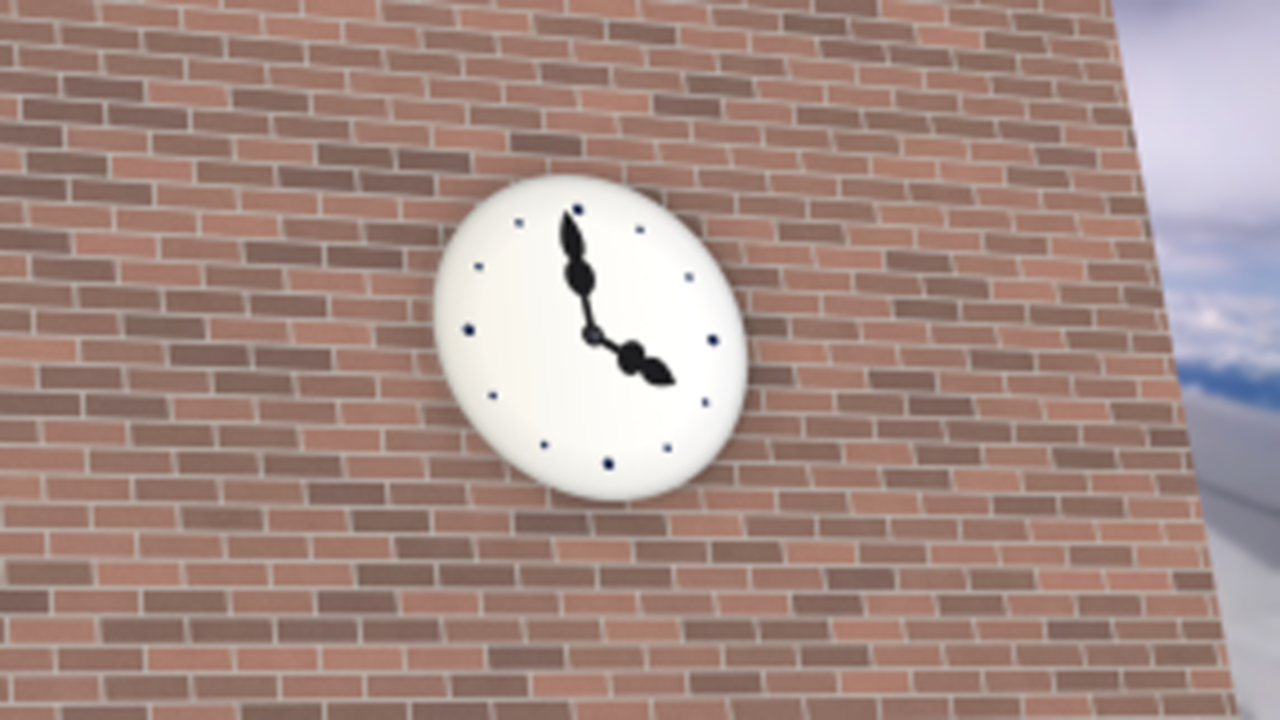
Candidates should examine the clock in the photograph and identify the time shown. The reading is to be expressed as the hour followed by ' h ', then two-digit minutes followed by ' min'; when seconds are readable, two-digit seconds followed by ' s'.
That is 3 h 59 min
